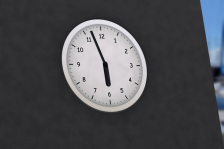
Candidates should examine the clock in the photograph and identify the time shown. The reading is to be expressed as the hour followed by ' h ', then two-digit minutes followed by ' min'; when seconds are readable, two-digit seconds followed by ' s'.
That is 5 h 57 min
